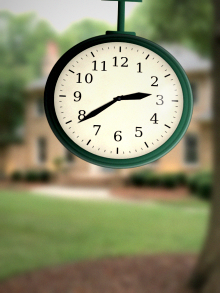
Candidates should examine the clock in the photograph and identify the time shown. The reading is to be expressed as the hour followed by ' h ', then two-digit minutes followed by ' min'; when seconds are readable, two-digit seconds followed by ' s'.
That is 2 h 39 min
